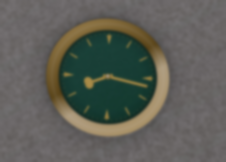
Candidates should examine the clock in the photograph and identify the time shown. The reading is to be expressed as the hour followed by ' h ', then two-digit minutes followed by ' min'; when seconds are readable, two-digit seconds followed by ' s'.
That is 8 h 17 min
